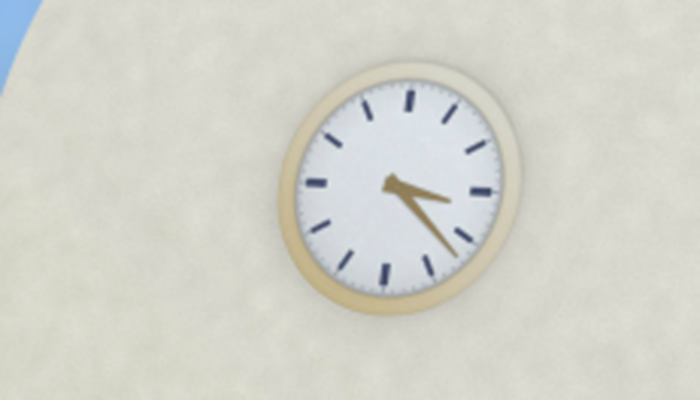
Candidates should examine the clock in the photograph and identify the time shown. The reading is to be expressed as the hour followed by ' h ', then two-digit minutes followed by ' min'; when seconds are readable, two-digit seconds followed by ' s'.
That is 3 h 22 min
